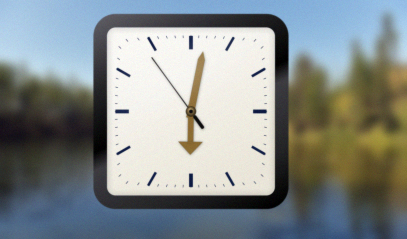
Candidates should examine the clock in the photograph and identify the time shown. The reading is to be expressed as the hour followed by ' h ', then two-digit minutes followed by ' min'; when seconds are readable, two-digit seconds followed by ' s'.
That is 6 h 01 min 54 s
